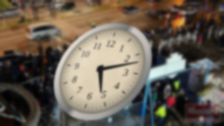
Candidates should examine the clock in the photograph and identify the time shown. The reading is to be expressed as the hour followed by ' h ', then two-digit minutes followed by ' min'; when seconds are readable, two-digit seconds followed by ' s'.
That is 5 h 12 min
